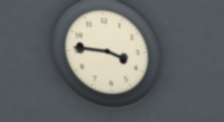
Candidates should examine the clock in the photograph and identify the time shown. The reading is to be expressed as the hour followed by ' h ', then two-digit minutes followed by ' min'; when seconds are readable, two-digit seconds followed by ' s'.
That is 3 h 46 min
